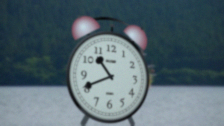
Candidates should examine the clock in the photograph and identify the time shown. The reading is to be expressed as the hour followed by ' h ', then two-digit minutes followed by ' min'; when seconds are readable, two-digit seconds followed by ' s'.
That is 10 h 41 min
